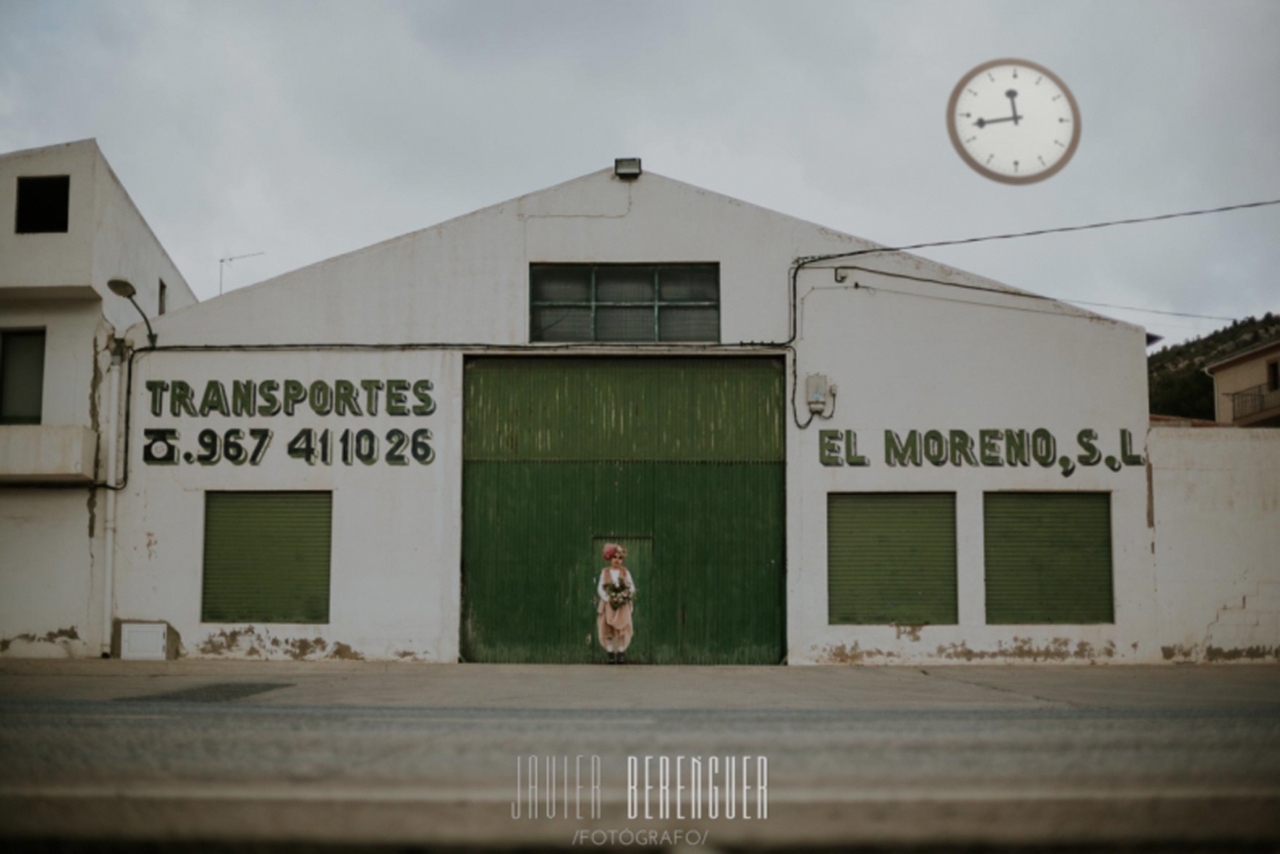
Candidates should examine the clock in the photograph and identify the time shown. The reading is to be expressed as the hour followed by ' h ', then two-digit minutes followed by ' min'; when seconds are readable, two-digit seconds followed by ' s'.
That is 11 h 43 min
